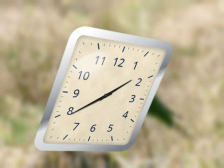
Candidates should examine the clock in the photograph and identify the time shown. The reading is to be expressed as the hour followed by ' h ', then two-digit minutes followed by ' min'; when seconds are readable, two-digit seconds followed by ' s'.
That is 1 h 39 min
